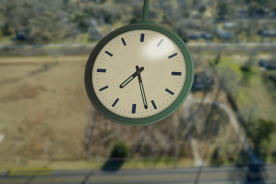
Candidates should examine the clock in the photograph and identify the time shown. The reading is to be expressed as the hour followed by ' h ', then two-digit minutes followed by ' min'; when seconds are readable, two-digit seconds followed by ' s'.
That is 7 h 27 min
